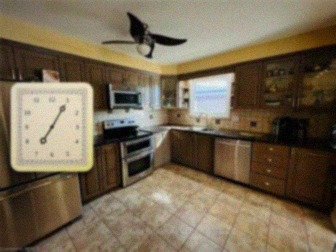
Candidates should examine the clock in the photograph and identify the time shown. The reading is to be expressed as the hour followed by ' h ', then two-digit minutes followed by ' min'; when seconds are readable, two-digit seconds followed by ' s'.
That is 7 h 05 min
